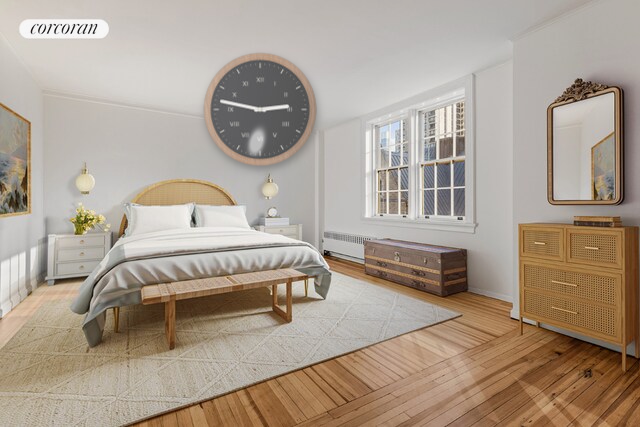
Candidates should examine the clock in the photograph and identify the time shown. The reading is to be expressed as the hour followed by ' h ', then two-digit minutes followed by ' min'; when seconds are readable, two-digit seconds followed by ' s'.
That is 2 h 47 min
